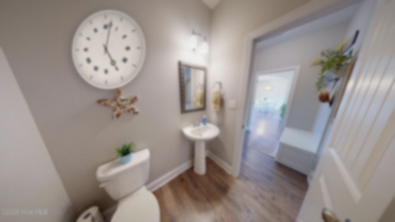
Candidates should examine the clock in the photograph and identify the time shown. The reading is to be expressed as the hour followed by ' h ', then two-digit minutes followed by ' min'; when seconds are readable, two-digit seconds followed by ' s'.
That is 5 h 02 min
